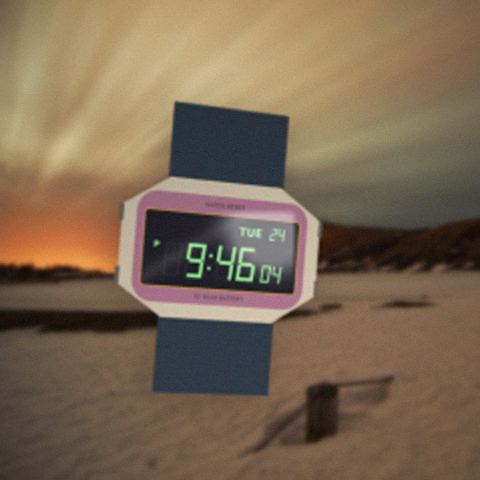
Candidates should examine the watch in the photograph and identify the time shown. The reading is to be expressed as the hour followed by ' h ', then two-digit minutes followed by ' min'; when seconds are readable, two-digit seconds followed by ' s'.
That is 9 h 46 min 04 s
